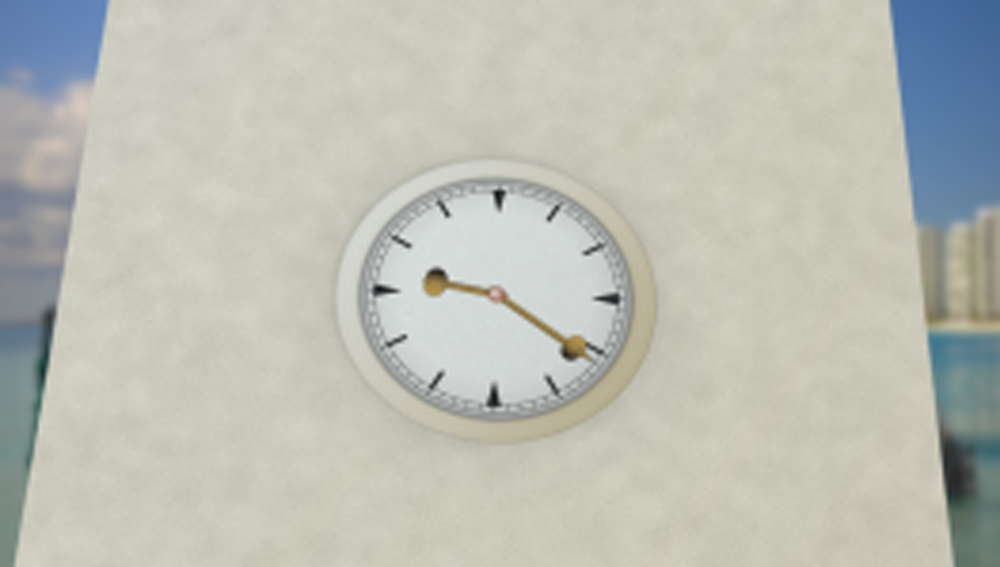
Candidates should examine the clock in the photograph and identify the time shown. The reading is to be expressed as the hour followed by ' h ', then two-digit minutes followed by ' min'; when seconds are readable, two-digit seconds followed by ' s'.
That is 9 h 21 min
